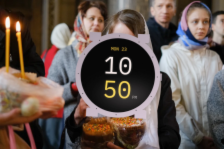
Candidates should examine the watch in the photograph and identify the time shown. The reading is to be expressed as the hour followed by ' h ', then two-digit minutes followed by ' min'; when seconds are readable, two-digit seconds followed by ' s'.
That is 10 h 50 min
